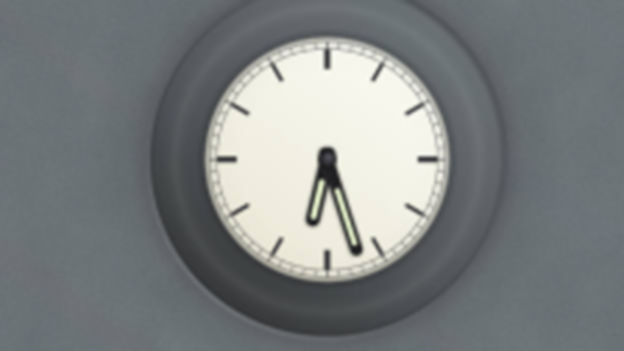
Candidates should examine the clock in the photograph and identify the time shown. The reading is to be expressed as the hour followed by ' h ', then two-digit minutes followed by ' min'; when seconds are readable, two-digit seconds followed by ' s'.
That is 6 h 27 min
